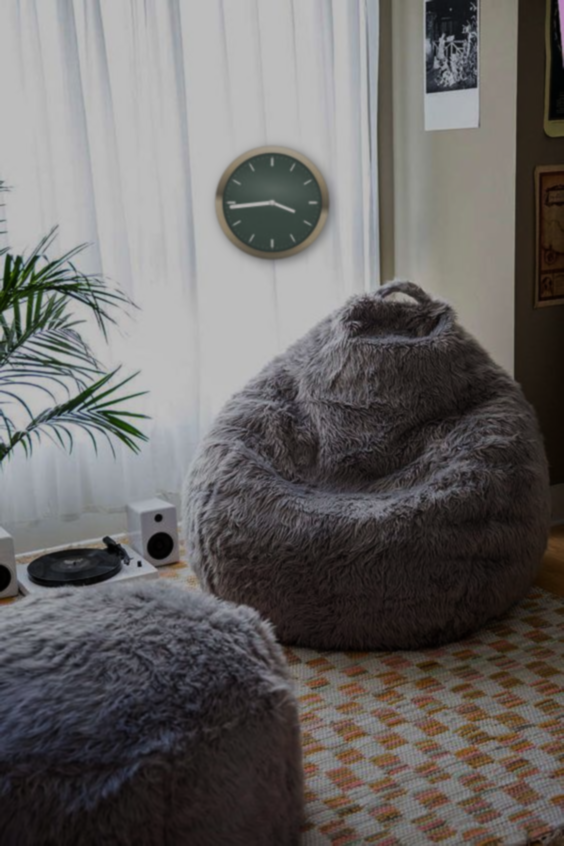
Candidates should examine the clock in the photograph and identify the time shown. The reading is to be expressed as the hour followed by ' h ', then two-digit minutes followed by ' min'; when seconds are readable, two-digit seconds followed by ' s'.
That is 3 h 44 min
